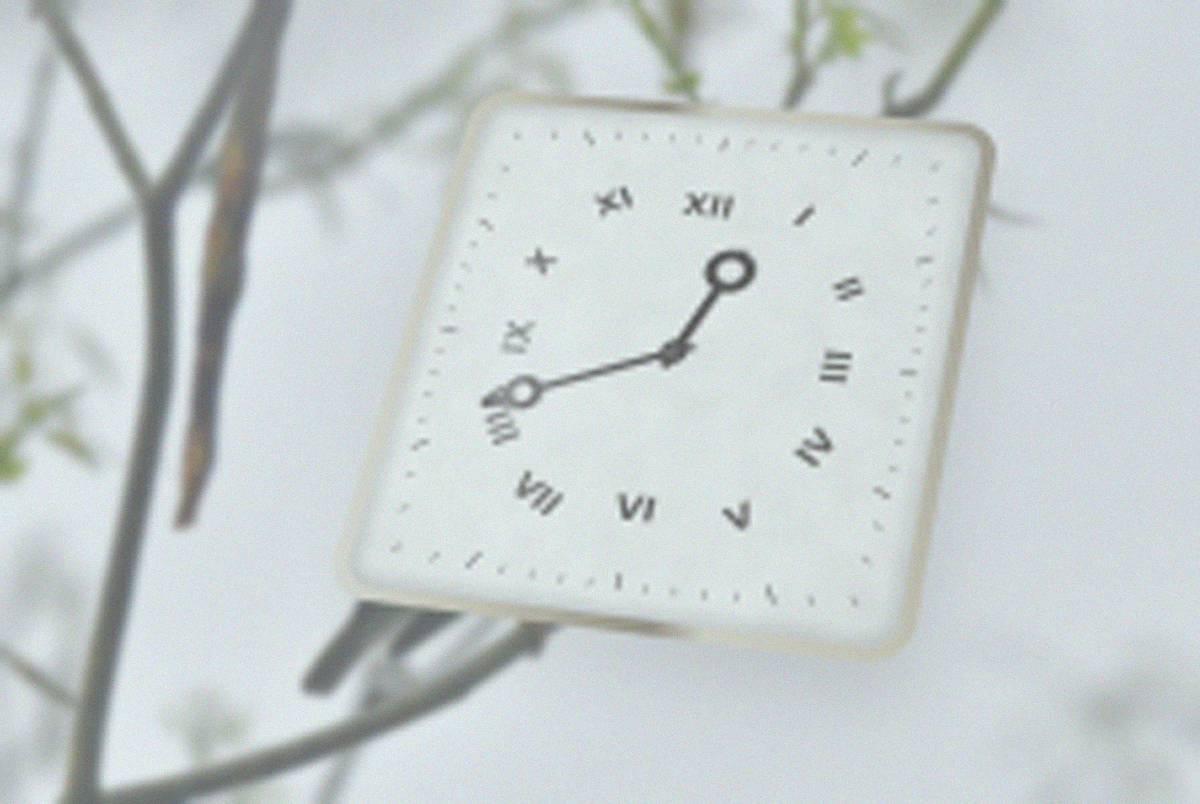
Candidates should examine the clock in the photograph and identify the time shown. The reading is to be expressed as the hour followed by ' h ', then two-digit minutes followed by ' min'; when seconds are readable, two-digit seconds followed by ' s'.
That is 12 h 41 min
